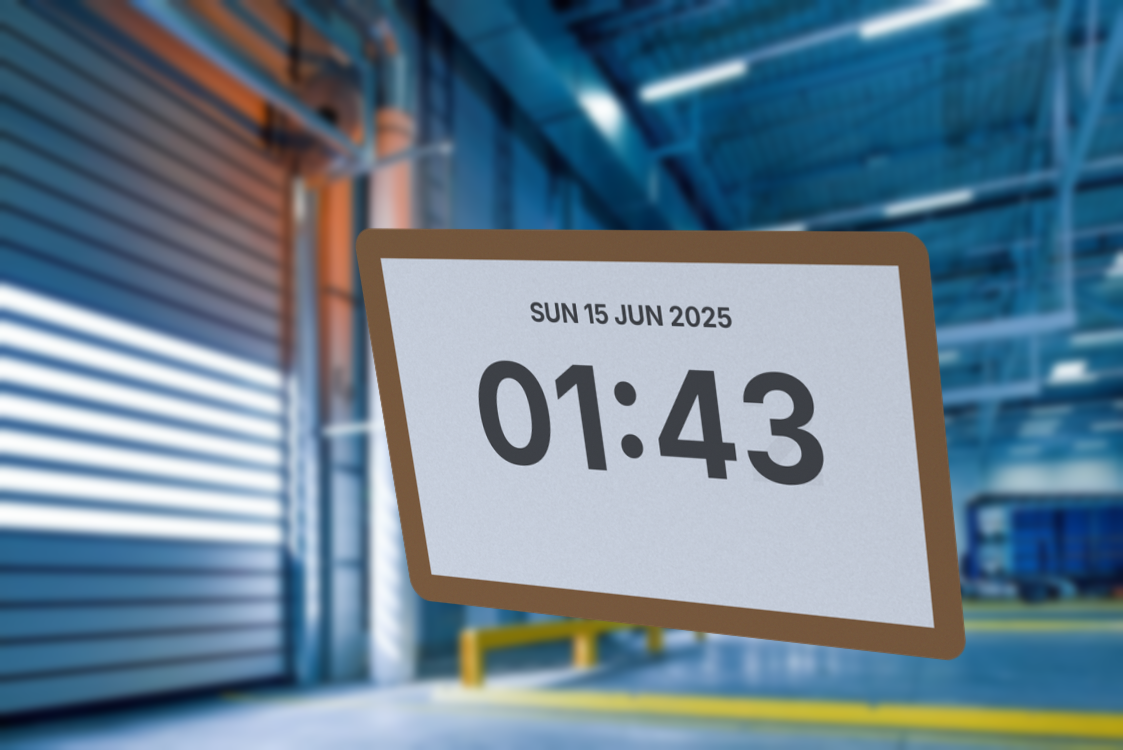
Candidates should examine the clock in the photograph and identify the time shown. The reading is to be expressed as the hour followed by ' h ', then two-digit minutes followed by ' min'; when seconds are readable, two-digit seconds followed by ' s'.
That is 1 h 43 min
